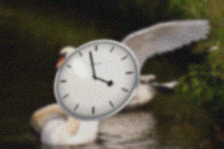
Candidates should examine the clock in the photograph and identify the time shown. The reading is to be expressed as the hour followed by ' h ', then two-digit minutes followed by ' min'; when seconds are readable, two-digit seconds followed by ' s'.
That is 3 h 58 min
